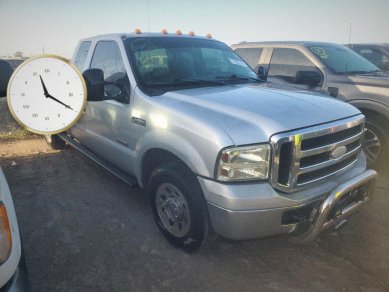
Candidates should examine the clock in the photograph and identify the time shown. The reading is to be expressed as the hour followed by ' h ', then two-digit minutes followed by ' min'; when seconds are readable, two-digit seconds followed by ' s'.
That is 11 h 20 min
